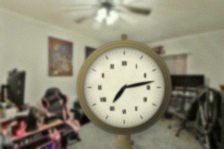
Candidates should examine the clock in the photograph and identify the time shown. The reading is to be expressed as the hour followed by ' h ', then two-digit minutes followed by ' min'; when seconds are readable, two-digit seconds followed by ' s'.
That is 7 h 13 min
